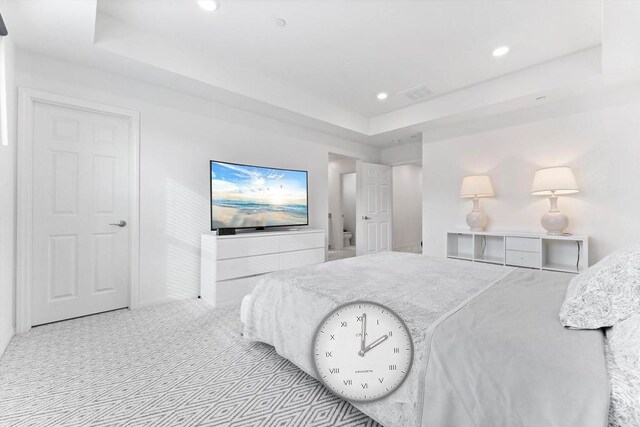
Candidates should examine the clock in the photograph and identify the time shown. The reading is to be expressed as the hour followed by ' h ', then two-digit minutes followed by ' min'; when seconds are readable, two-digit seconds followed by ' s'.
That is 2 h 01 min
